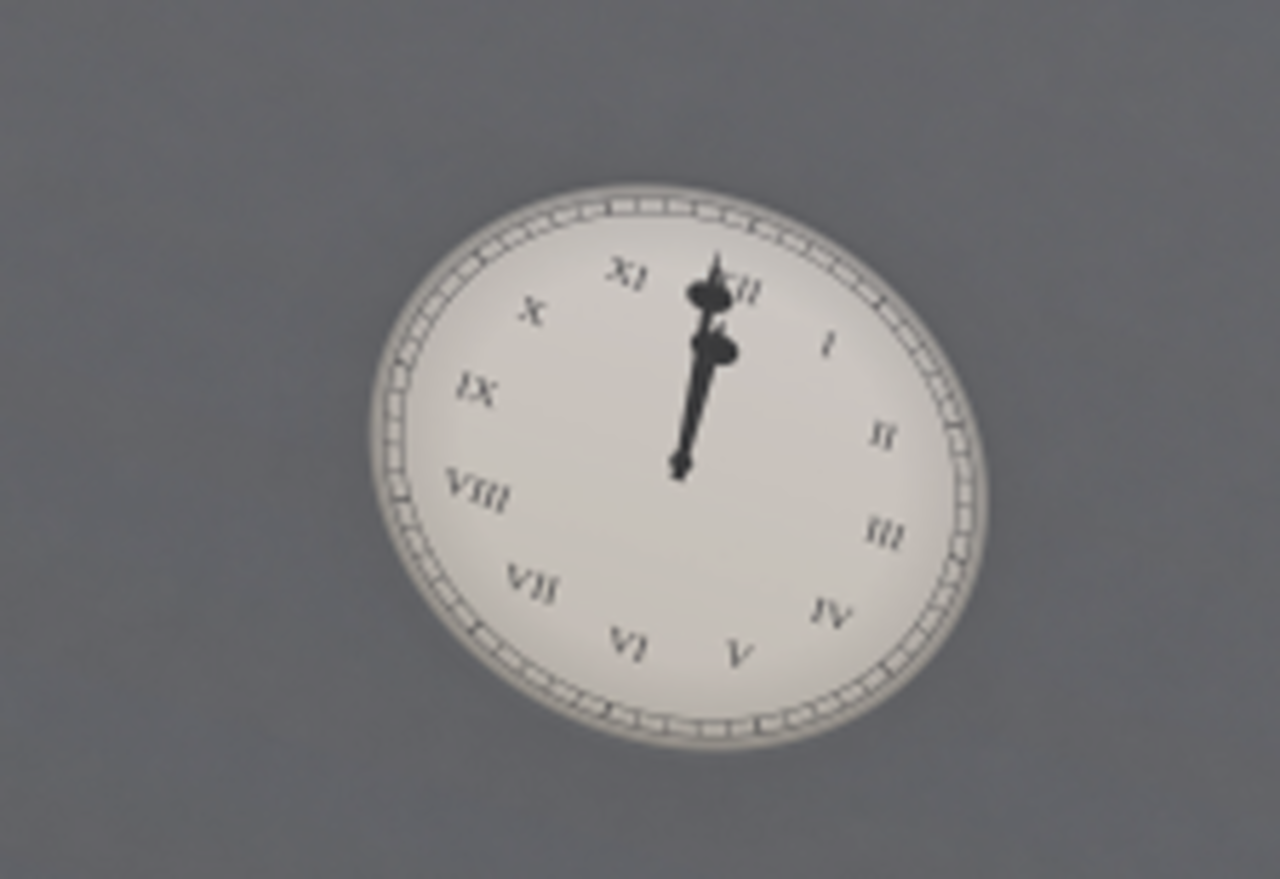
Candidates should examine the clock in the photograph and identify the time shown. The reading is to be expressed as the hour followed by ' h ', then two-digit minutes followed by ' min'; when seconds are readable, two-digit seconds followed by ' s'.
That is 11 h 59 min
